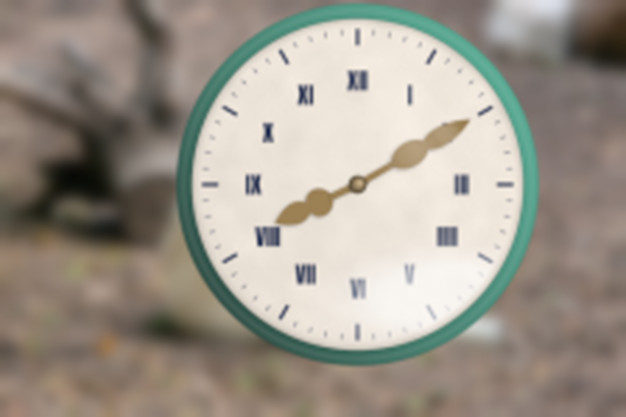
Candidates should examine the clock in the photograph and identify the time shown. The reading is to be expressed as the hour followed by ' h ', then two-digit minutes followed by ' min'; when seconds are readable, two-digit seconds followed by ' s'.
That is 8 h 10 min
